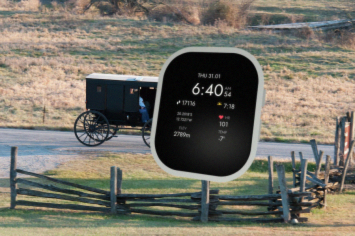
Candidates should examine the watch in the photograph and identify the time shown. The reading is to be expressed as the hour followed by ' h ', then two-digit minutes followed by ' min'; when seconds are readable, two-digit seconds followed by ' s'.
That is 6 h 40 min
